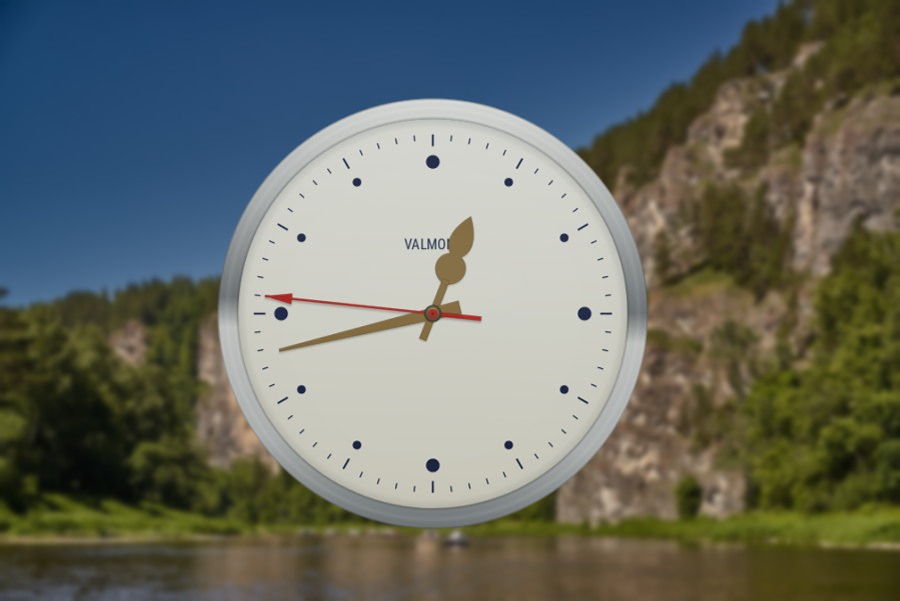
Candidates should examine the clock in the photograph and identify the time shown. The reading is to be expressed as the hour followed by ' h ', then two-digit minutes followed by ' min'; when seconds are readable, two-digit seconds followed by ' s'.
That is 12 h 42 min 46 s
